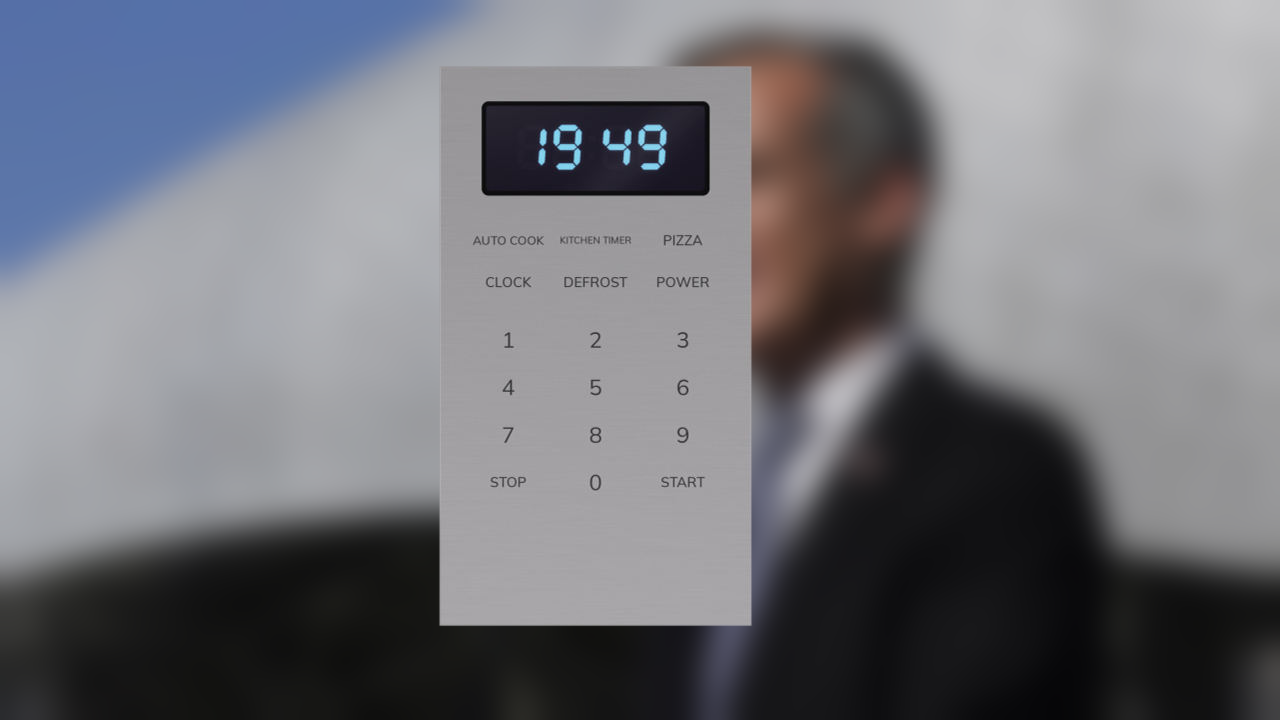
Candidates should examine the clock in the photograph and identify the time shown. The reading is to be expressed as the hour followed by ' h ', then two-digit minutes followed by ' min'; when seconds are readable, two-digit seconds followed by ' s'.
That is 19 h 49 min
